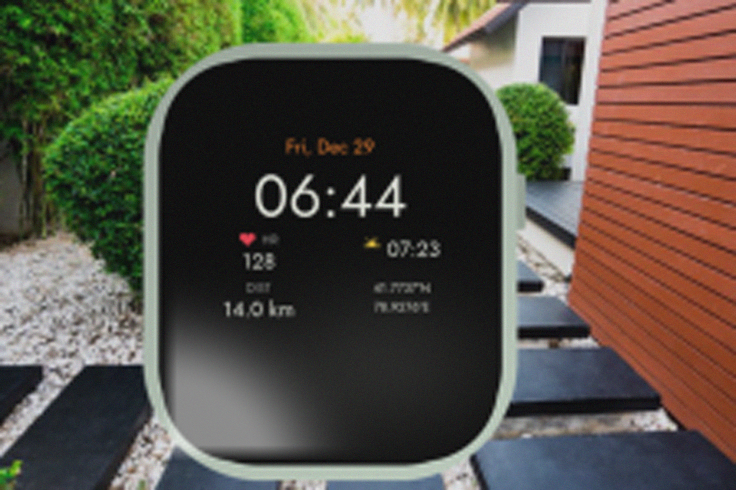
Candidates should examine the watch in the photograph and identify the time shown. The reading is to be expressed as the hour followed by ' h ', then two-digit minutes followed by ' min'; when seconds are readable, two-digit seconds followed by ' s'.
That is 6 h 44 min
